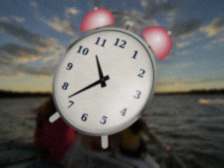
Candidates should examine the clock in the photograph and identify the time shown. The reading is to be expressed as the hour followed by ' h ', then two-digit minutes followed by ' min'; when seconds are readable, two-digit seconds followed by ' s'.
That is 10 h 37 min
